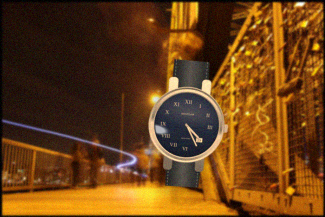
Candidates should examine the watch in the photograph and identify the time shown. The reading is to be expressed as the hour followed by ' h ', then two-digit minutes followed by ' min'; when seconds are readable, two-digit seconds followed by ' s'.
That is 4 h 25 min
